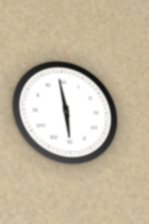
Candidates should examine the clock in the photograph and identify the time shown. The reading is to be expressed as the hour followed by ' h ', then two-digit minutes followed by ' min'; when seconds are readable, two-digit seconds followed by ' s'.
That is 5 h 59 min
